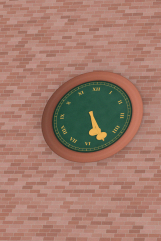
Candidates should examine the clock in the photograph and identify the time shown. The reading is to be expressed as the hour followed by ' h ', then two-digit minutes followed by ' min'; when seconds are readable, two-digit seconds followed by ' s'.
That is 5 h 25 min
